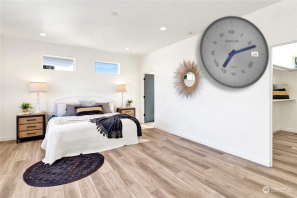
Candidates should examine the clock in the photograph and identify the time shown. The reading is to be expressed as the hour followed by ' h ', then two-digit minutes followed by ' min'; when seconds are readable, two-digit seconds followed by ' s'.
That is 7 h 12 min
